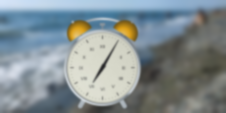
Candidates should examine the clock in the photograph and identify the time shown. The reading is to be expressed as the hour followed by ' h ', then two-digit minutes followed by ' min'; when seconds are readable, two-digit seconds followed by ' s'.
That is 7 h 05 min
